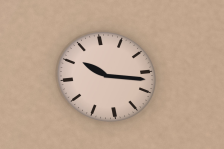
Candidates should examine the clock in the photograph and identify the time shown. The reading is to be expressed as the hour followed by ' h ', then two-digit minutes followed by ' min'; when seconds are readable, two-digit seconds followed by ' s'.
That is 10 h 17 min
